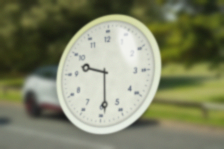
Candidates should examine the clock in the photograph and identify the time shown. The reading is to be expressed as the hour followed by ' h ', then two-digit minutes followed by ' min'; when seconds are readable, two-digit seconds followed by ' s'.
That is 9 h 29 min
